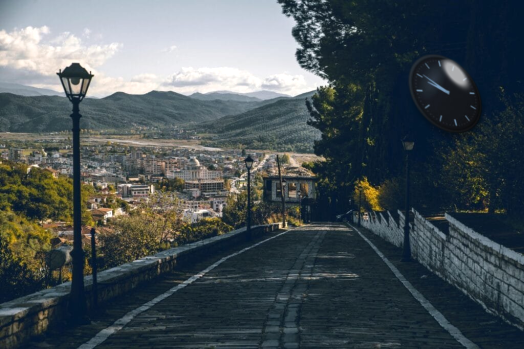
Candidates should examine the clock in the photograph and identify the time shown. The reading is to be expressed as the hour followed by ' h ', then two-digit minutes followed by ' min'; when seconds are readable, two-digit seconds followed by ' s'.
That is 9 h 51 min
